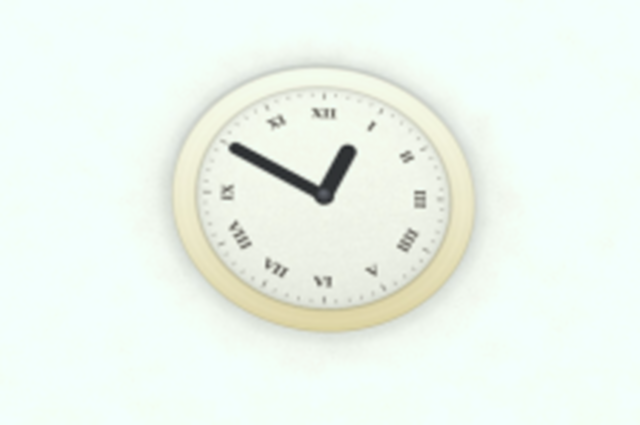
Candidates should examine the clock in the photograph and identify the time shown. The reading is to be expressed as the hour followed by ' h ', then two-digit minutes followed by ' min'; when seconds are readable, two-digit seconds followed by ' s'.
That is 12 h 50 min
